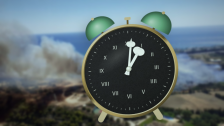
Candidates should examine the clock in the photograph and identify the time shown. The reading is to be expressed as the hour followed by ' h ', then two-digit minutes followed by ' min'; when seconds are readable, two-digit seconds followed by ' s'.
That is 1 h 01 min
